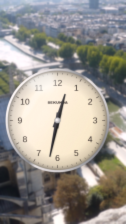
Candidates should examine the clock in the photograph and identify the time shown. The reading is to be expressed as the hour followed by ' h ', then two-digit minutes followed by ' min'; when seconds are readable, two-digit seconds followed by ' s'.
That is 12 h 32 min
